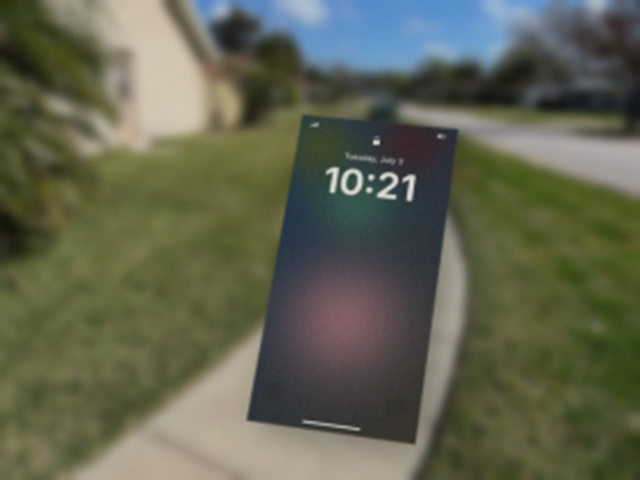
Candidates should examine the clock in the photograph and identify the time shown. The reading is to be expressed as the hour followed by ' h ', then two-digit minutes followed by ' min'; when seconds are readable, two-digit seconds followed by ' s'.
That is 10 h 21 min
